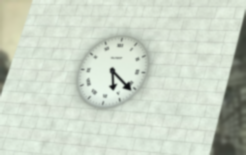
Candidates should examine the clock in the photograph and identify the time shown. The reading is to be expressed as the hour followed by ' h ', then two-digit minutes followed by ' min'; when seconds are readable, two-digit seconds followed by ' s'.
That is 5 h 21 min
